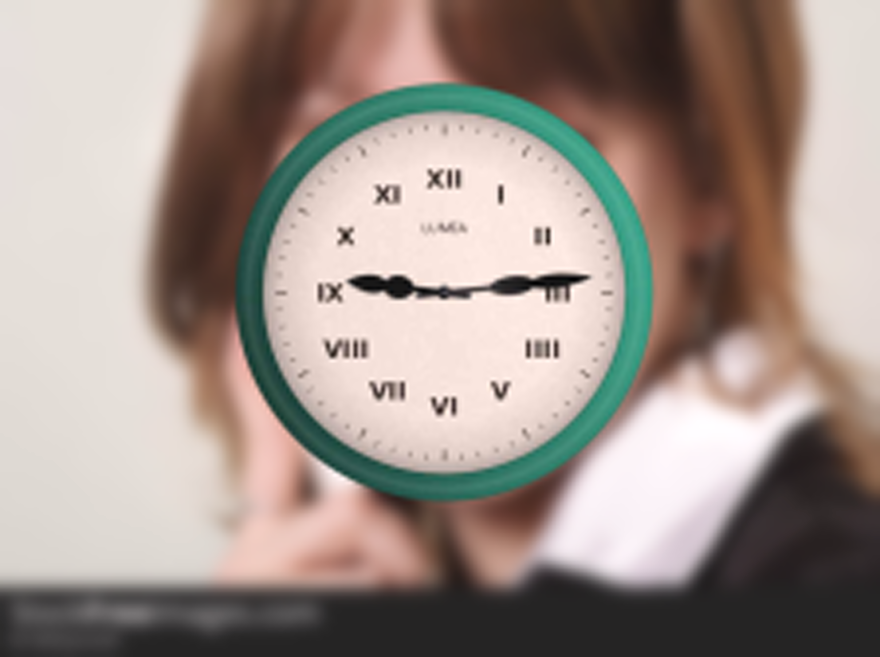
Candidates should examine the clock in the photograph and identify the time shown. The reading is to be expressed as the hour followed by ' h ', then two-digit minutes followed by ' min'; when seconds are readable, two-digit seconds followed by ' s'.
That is 9 h 14 min
